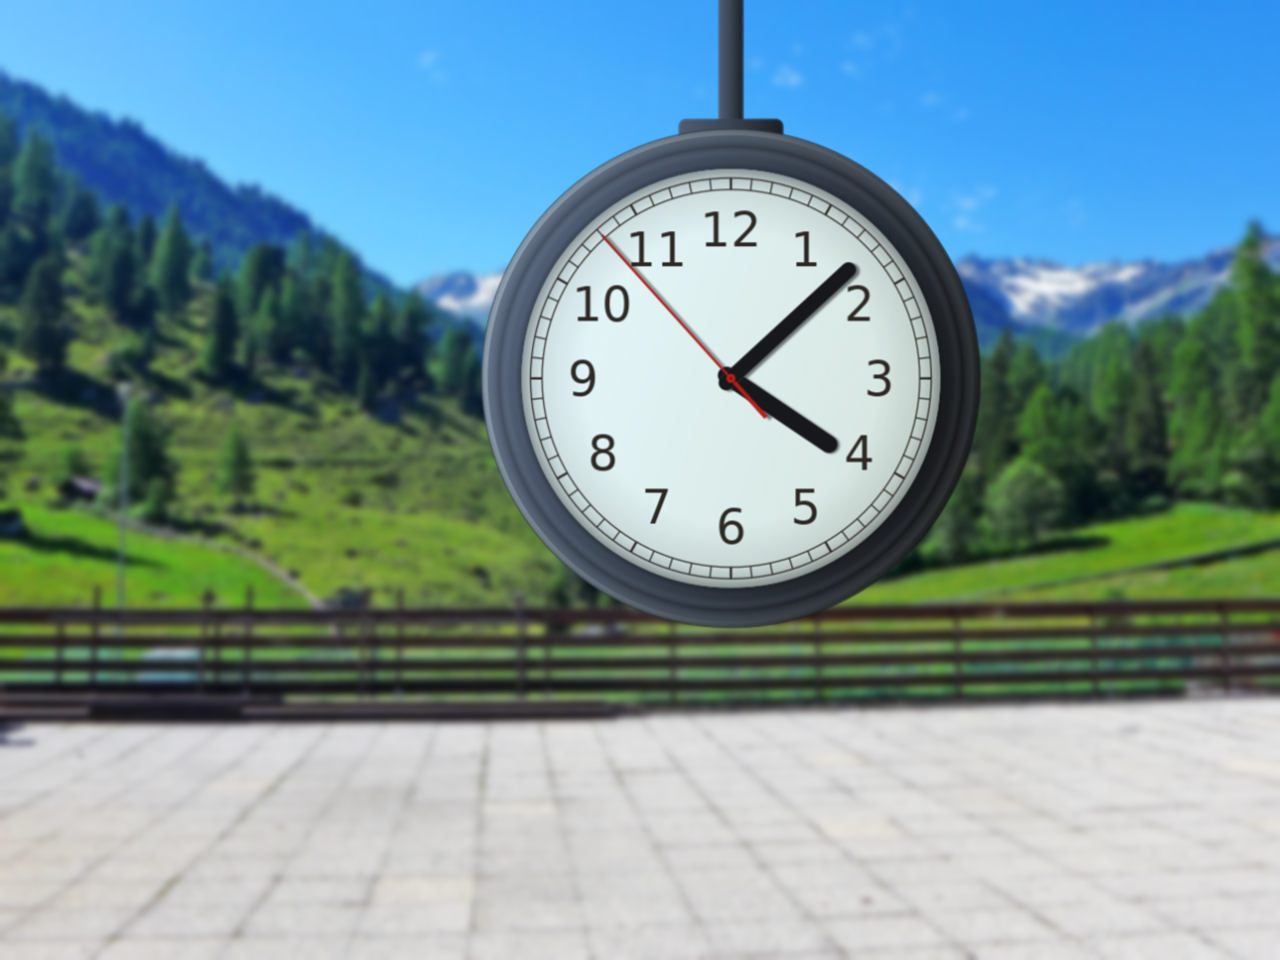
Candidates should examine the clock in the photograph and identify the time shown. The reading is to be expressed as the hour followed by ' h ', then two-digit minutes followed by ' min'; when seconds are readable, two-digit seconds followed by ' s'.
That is 4 h 07 min 53 s
